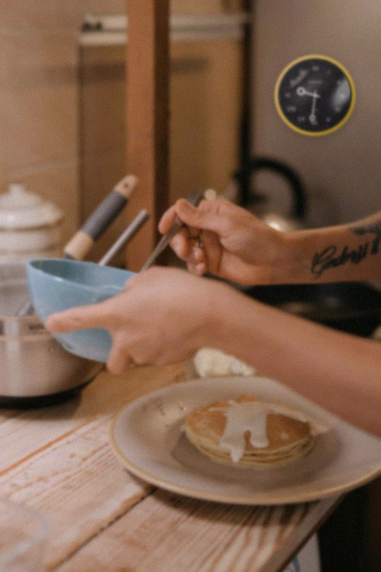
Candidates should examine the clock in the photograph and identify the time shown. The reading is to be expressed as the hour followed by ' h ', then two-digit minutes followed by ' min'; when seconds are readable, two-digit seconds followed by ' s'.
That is 9 h 31 min
